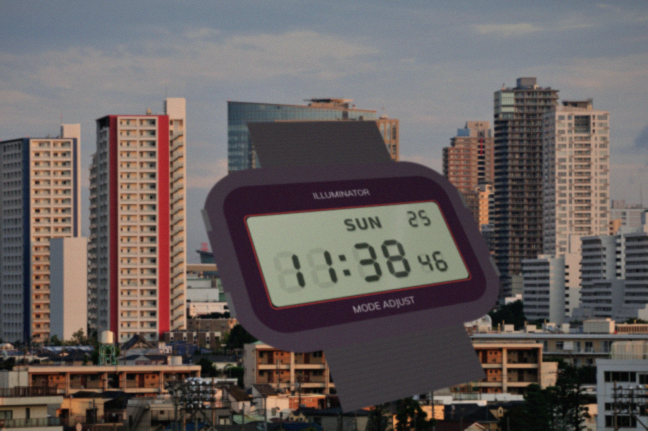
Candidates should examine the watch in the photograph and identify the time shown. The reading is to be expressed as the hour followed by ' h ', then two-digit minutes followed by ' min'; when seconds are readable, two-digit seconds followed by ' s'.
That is 11 h 38 min 46 s
